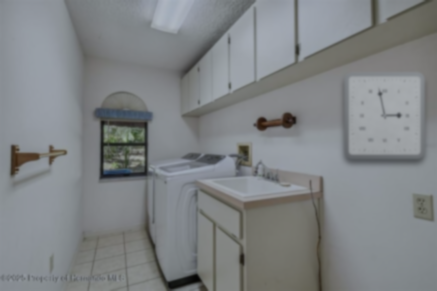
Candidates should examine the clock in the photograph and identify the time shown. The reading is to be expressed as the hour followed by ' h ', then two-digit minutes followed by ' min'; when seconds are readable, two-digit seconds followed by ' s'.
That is 2 h 58 min
